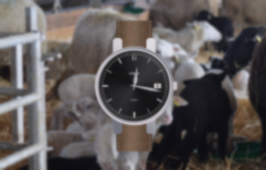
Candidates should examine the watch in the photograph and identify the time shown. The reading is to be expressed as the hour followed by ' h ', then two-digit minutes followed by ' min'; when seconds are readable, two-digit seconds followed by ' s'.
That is 12 h 17 min
